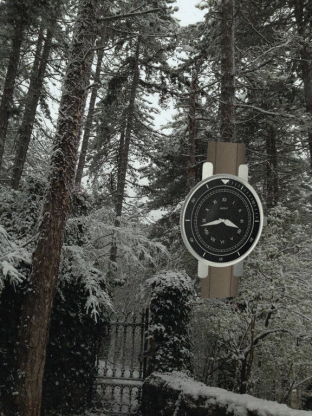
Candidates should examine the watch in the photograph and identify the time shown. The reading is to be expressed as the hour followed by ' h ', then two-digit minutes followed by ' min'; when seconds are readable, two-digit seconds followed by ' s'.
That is 3 h 43 min
